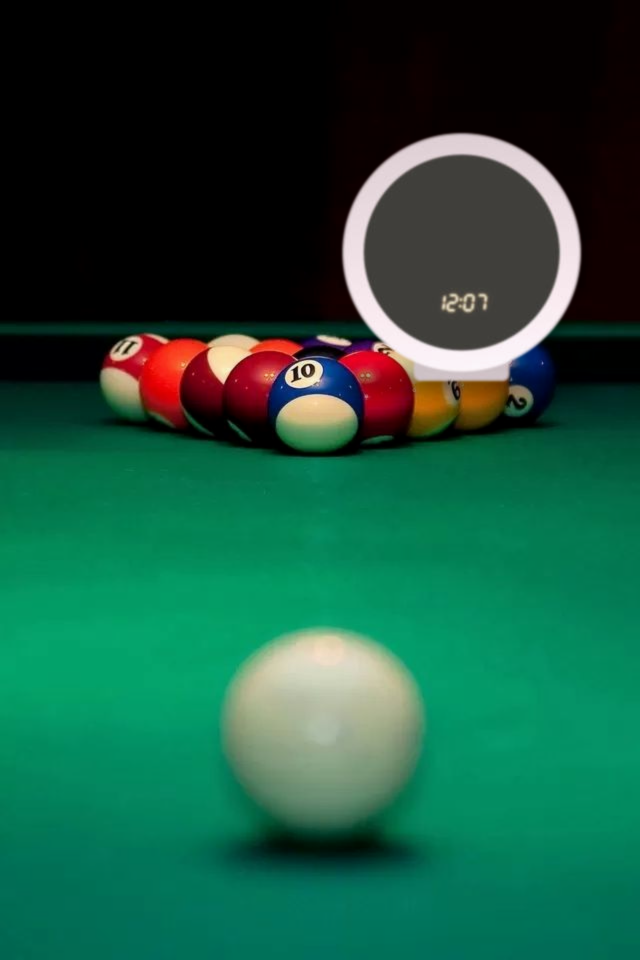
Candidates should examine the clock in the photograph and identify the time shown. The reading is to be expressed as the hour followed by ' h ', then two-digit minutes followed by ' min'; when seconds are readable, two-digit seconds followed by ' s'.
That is 12 h 07 min
